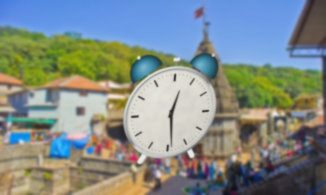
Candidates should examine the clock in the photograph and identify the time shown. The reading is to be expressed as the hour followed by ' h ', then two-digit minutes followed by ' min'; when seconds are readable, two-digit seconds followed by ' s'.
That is 12 h 29 min
